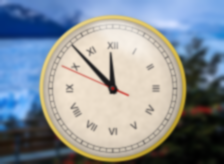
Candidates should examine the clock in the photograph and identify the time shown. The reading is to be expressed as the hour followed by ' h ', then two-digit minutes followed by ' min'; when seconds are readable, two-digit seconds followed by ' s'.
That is 11 h 52 min 49 s
